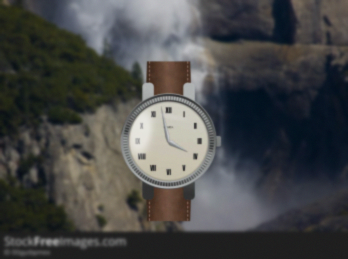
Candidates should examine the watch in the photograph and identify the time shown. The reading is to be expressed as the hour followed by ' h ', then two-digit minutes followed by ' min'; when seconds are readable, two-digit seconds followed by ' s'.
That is 3 h 58 min
